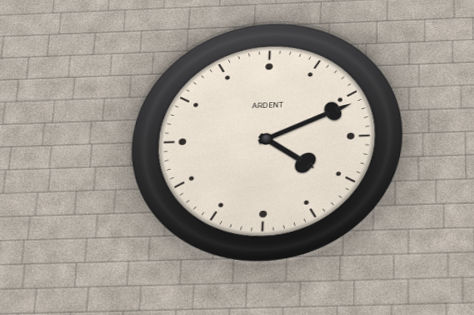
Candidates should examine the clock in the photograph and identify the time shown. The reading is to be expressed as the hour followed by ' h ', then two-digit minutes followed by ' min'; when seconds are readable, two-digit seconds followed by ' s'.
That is 4 h 11 min
